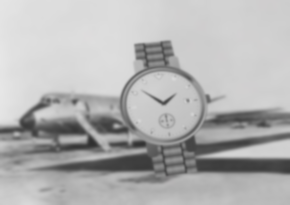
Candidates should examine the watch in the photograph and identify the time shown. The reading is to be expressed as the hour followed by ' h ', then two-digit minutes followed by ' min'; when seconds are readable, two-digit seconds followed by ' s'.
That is 1 h 52 min
